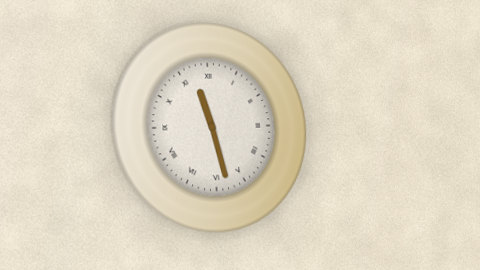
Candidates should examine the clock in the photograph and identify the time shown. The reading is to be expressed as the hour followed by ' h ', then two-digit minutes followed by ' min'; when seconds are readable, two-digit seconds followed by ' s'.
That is 11 h 28 min
